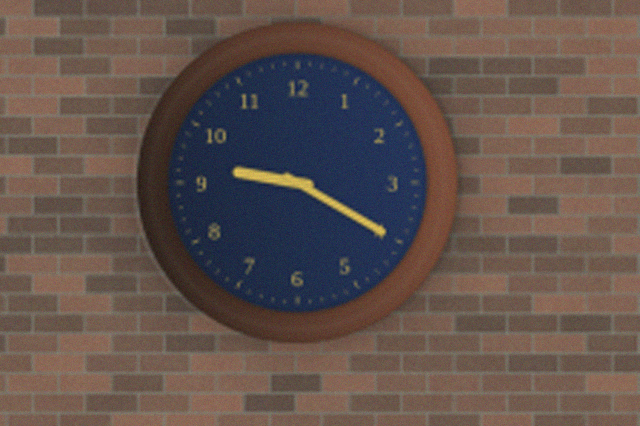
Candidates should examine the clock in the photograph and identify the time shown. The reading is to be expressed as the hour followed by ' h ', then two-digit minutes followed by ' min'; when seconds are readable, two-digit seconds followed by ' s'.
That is 9 h 20 min
